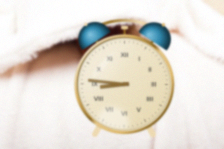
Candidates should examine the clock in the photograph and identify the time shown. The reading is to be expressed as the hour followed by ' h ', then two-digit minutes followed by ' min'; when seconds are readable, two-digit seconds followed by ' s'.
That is 8 h 46 min
